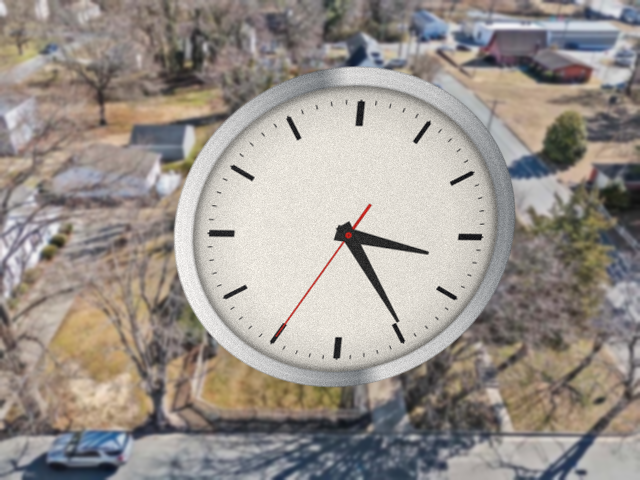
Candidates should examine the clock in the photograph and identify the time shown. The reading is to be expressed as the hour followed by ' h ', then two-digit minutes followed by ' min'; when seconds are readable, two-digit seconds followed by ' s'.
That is 3 h 24 min 35 s
